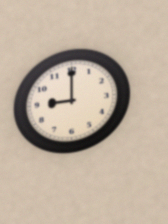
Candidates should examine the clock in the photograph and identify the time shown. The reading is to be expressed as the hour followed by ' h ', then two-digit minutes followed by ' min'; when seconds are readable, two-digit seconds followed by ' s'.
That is 9 h 00 min
